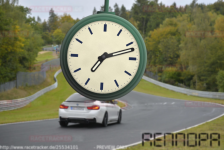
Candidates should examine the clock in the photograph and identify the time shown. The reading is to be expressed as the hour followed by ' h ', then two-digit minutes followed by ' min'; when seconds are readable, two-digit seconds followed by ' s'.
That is 7 h 12 min
